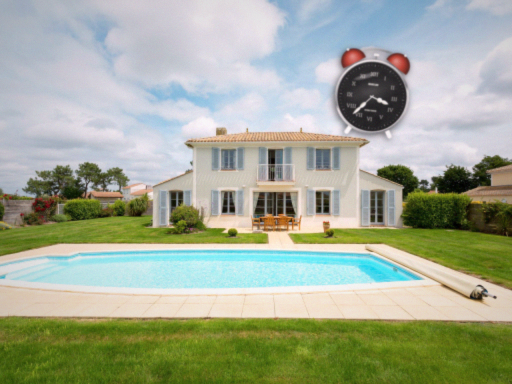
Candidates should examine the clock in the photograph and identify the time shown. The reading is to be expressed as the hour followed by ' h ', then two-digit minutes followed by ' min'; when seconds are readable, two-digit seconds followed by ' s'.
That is 3 h 37 min
